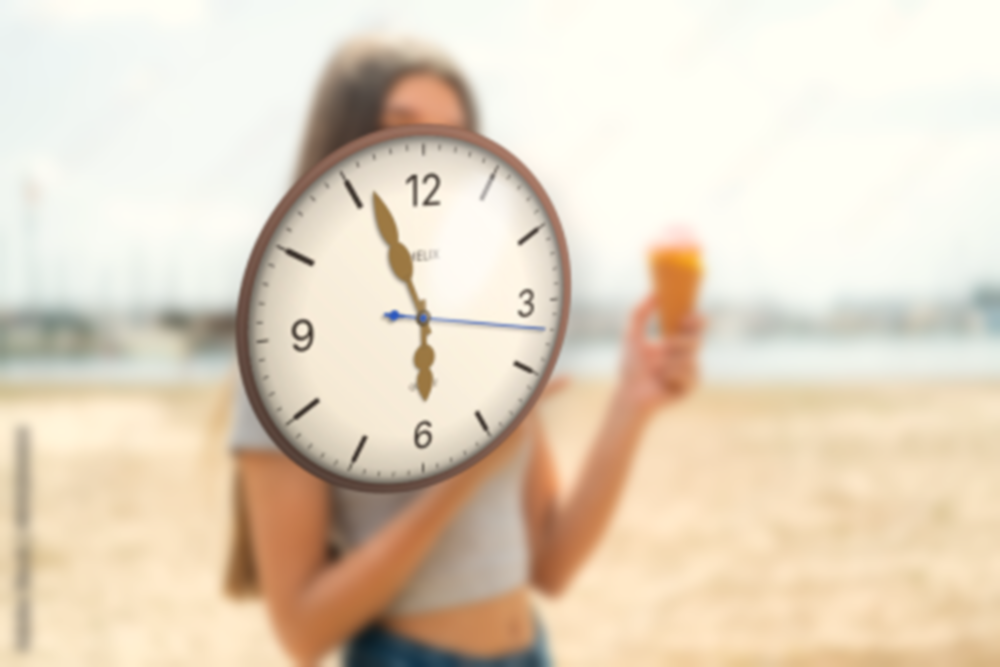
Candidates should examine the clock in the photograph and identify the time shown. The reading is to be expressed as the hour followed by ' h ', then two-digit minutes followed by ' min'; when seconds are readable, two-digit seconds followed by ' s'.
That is 5 h 56 min 17 s
